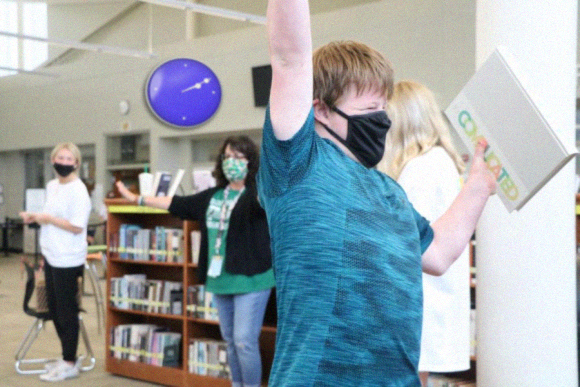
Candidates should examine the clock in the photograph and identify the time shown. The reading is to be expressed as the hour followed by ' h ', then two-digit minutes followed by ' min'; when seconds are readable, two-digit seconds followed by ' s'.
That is 2 h 10 min
